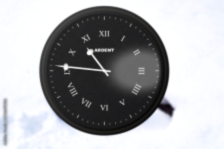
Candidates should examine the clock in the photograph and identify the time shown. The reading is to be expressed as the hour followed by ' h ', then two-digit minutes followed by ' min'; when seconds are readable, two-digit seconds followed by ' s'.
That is 10 h 46 min
